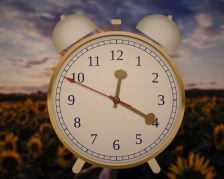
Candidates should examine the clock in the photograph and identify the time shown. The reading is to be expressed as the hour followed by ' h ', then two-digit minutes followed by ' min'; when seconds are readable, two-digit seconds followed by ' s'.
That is 12 h 19 min 49 s
